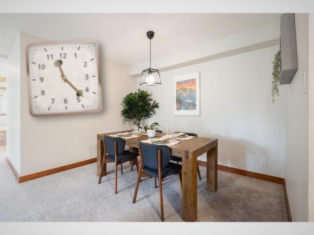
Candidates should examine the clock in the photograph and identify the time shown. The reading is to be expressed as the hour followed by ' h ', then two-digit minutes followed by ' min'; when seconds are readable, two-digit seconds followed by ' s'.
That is 11 h 23 min
